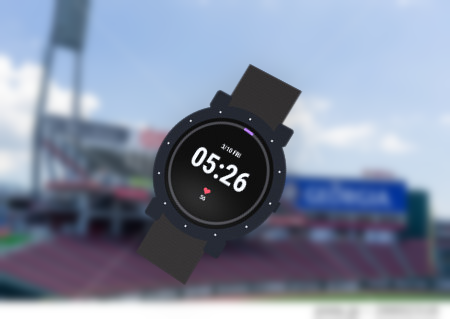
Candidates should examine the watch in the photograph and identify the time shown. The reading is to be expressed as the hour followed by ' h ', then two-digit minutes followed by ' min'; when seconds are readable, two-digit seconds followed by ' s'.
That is 5 h 26 min
